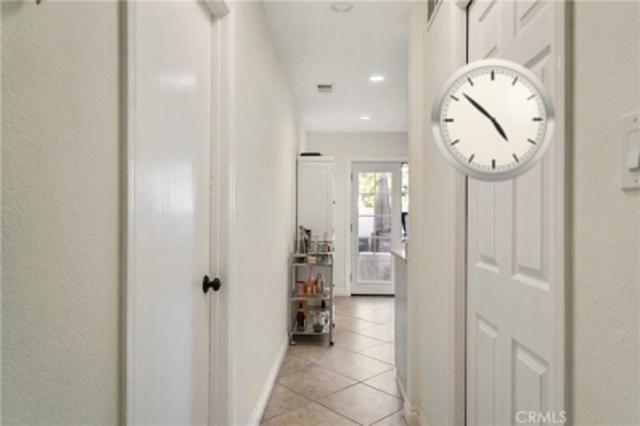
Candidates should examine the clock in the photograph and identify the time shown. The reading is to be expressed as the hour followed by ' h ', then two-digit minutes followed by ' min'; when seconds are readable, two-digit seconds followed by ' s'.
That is 4 h 52 min
